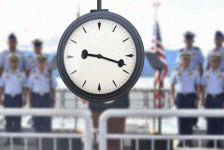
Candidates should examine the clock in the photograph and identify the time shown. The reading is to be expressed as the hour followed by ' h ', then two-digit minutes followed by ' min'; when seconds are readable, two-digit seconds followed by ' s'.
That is 9 h 18 min
